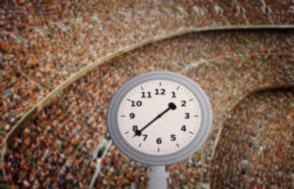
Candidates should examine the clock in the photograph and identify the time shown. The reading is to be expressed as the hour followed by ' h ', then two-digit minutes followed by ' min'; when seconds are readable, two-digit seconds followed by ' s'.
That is 1 h 38 min
